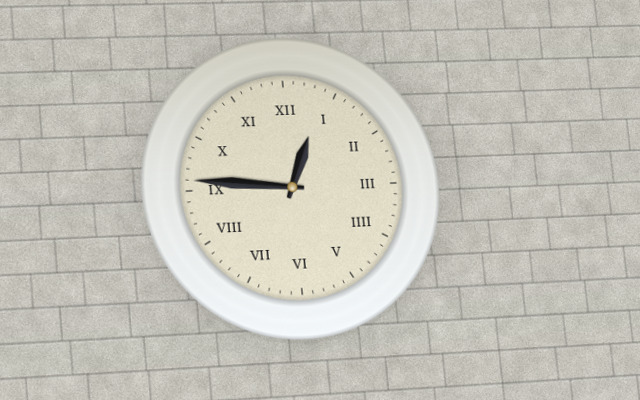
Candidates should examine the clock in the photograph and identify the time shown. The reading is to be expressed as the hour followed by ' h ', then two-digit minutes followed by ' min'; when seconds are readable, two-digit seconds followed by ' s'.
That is 12 h 46 min
